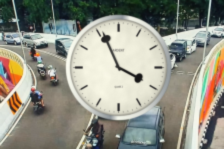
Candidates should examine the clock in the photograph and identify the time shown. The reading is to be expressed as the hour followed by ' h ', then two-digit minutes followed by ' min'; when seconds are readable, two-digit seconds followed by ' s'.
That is 3 h 56 min
